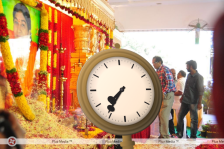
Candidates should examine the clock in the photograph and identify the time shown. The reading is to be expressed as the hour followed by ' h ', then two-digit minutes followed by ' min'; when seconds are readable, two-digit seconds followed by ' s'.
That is 7 h 36 min
